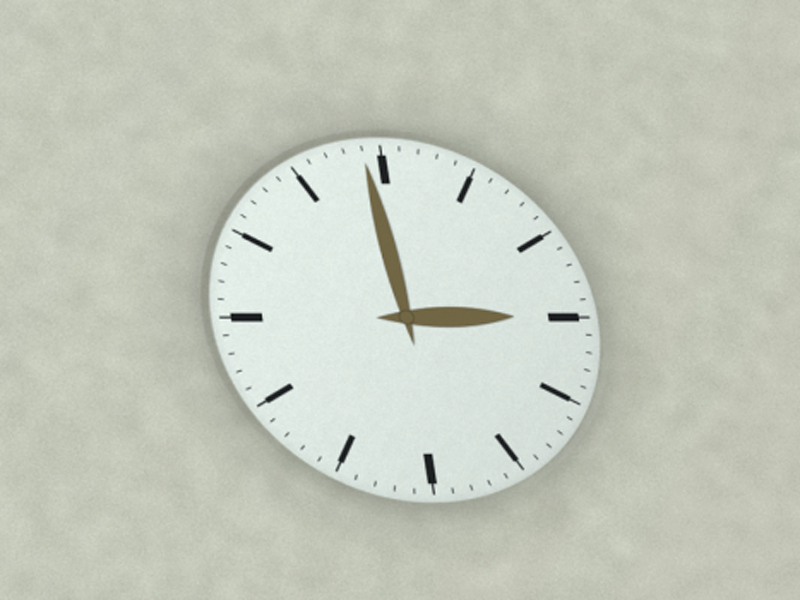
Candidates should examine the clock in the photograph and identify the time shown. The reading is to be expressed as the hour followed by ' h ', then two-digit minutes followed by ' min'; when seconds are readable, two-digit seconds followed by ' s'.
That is 2 h 59 min
